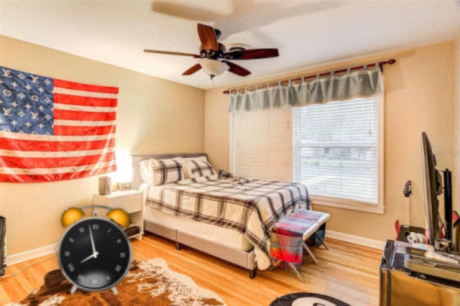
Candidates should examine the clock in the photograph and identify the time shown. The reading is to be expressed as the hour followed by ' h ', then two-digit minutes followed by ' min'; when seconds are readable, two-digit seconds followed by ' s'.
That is 7 h 58 min
